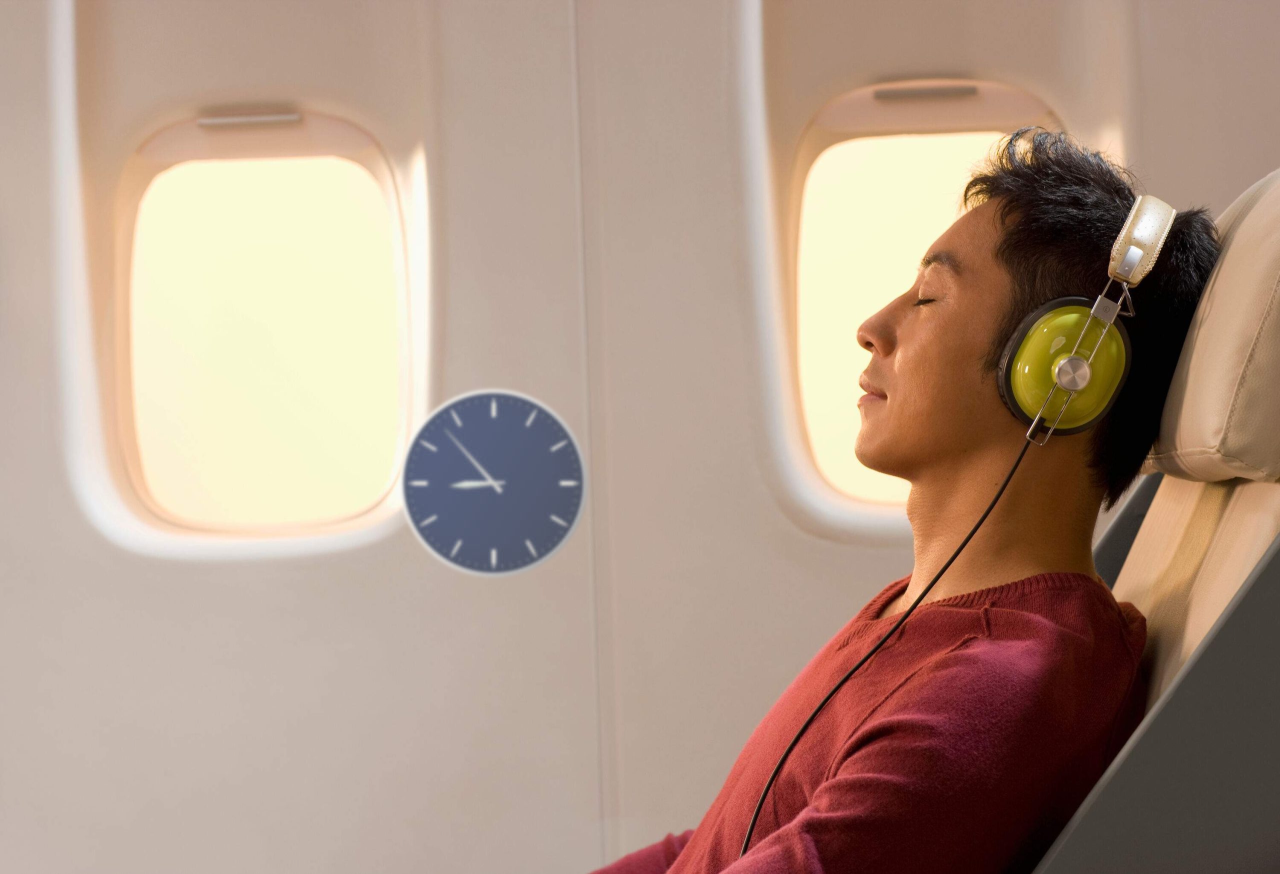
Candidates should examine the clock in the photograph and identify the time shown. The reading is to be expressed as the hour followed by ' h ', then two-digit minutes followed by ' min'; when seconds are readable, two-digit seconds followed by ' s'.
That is 8 h 53 min
